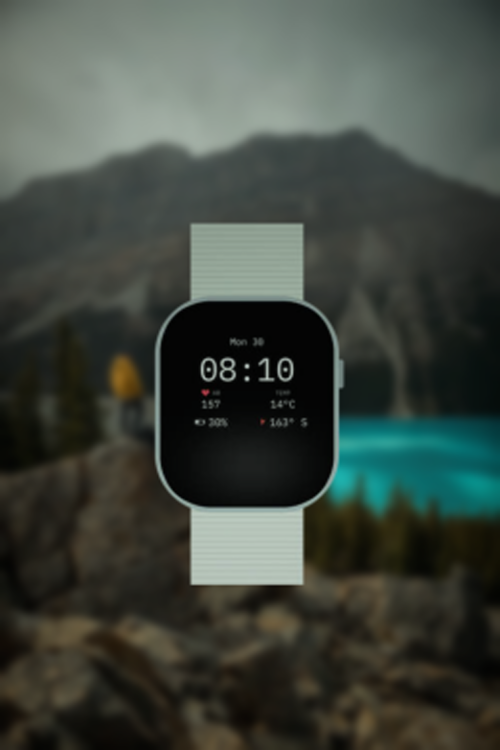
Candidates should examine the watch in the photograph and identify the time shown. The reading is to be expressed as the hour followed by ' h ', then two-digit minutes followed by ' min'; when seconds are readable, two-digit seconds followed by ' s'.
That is 8 h 10 min
